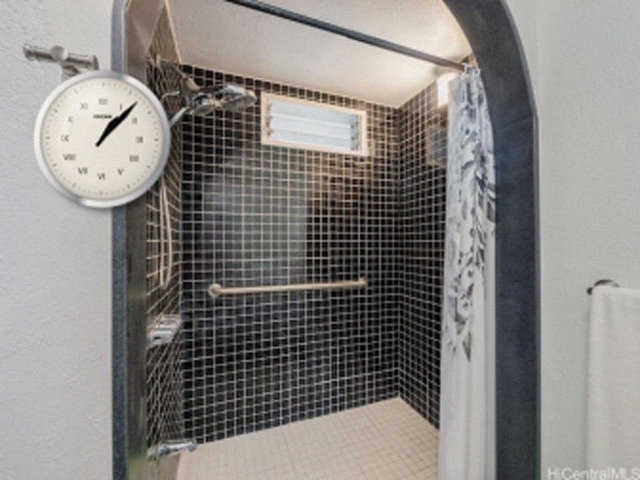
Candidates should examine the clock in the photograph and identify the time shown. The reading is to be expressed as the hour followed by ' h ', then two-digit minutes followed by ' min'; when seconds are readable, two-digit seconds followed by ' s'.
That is 1 h 07 min
